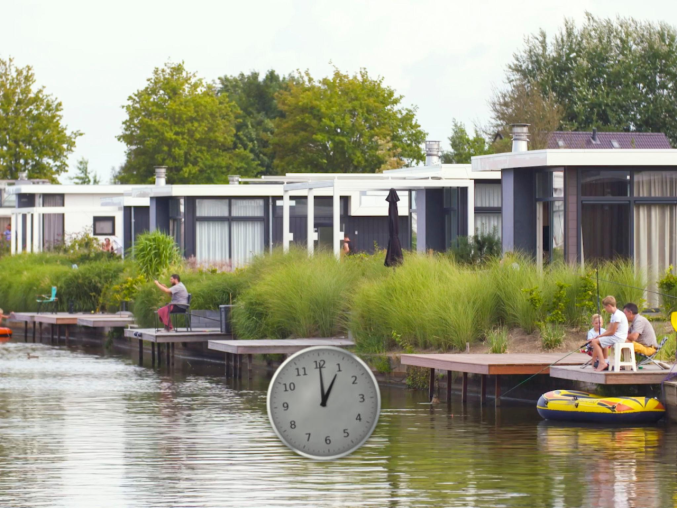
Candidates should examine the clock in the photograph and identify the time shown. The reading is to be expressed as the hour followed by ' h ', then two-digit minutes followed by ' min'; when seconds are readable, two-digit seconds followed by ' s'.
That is 1 h 00 min
